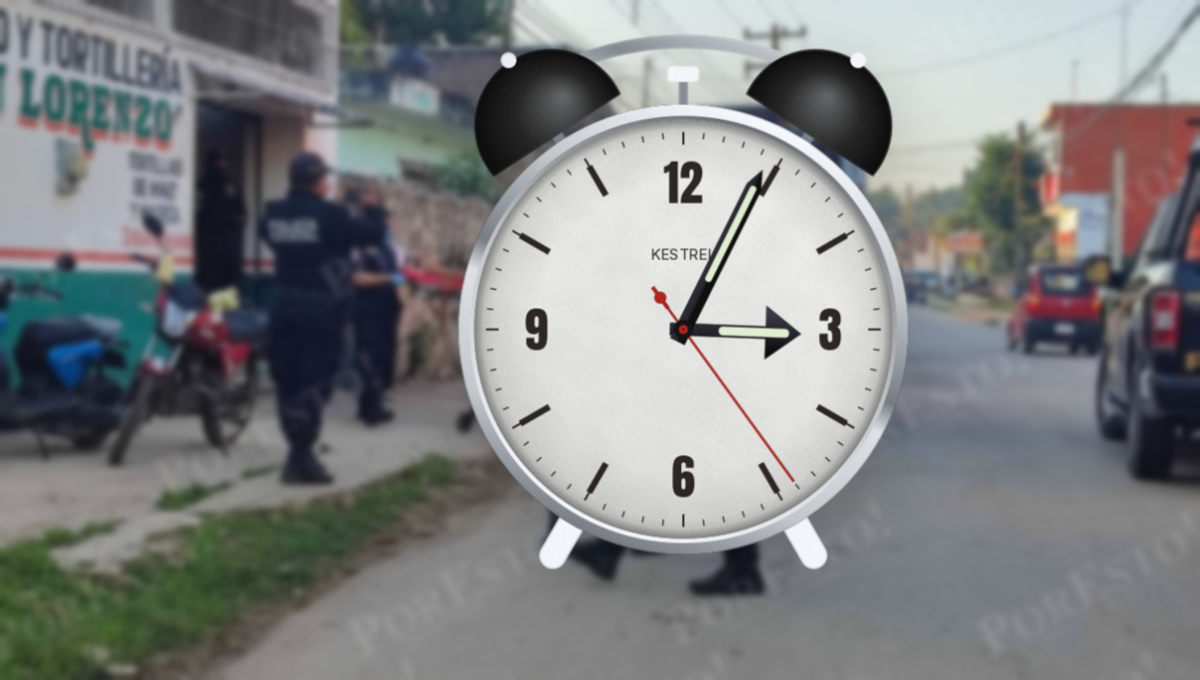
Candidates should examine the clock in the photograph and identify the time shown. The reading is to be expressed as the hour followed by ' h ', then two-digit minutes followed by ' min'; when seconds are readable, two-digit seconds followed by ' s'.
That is 3 h 04 min 24 s
